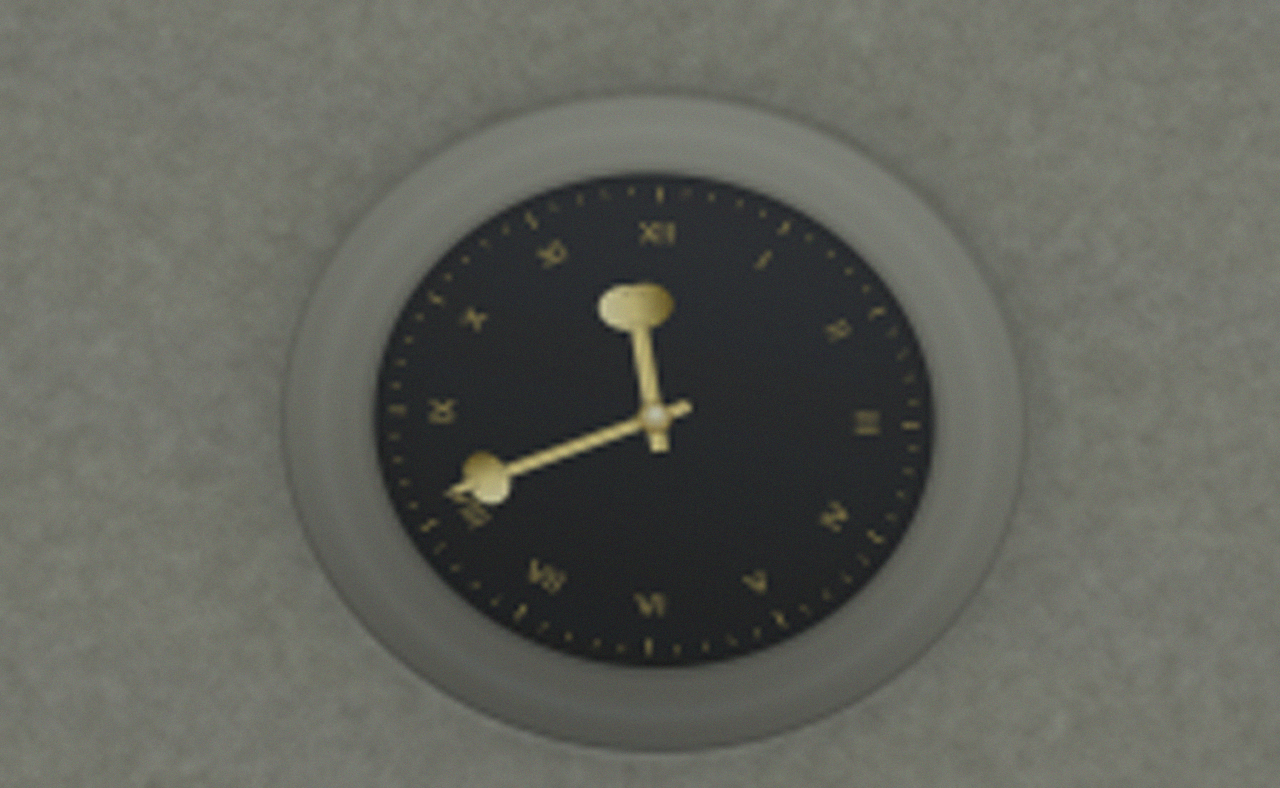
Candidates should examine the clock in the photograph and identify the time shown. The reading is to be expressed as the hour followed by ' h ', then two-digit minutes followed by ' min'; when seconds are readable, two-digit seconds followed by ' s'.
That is 11 h 41 min
